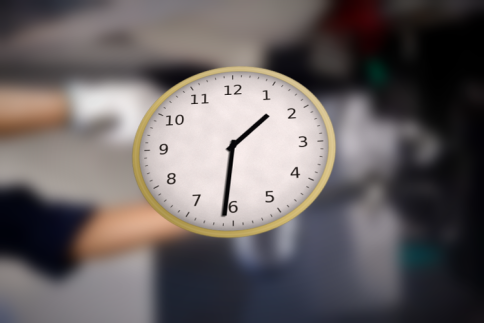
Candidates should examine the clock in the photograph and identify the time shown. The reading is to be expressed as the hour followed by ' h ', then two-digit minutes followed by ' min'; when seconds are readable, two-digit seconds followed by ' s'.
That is 1 h 31 min
